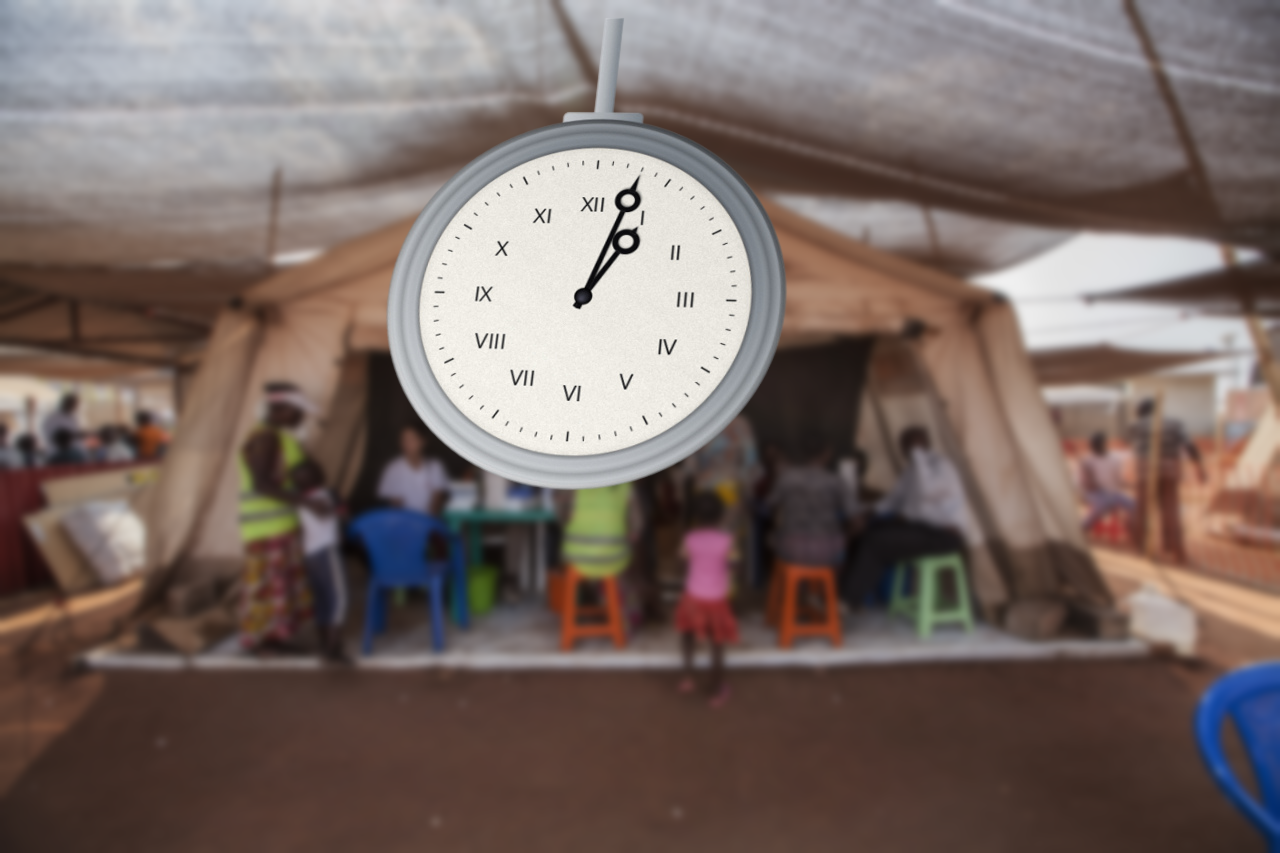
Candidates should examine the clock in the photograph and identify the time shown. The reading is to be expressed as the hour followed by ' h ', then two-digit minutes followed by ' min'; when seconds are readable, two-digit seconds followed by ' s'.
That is 1 h 03 min
